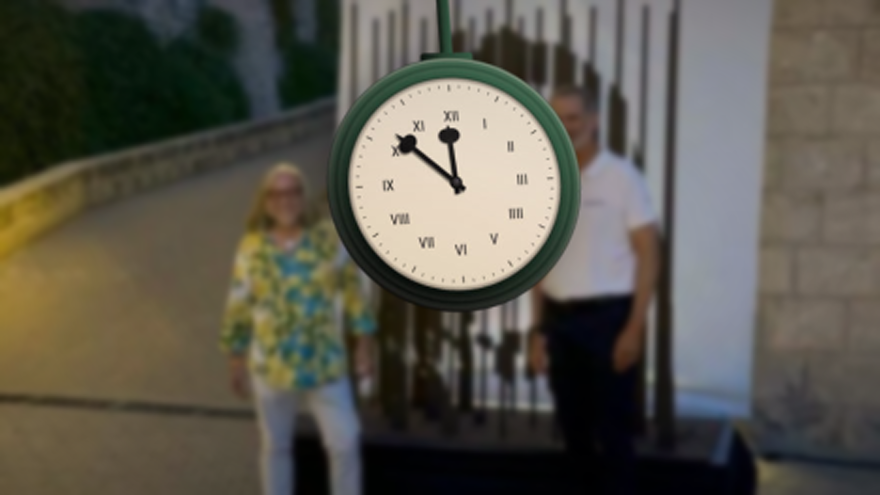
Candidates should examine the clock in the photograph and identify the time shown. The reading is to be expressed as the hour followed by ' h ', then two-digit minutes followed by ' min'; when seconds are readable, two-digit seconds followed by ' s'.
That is 11 h 52 min
